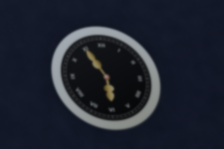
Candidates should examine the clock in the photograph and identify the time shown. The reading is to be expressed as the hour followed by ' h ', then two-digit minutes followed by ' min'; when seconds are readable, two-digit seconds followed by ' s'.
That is 5 h 55 min
